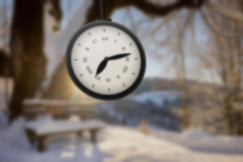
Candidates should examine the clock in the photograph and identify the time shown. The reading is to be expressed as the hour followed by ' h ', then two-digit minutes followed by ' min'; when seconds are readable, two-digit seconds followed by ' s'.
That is 7 h 13 min
